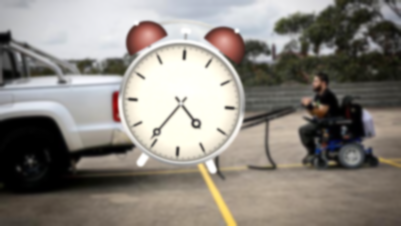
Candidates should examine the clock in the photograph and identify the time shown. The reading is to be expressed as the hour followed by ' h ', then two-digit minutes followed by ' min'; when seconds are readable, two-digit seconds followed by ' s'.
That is 4 h 36 min
